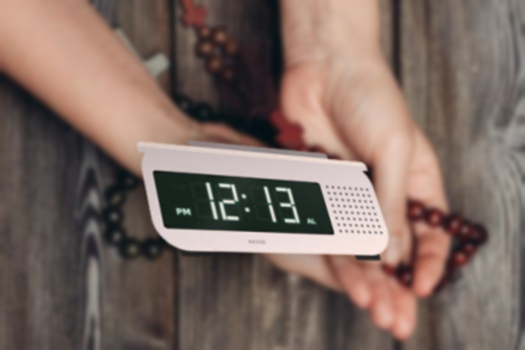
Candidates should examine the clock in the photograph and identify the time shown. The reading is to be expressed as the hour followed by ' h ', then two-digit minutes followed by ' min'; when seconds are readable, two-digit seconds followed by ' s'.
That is 12 h 13 min
